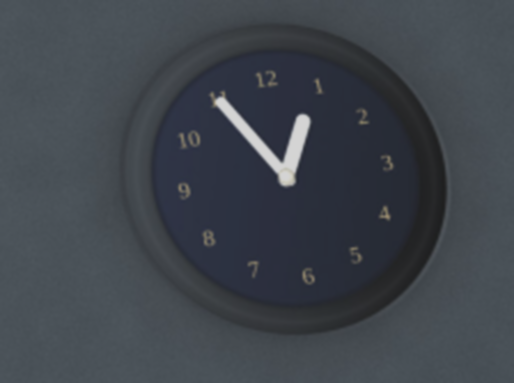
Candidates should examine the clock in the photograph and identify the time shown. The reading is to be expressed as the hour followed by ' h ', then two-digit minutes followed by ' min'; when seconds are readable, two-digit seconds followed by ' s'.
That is 12 h 55 min
